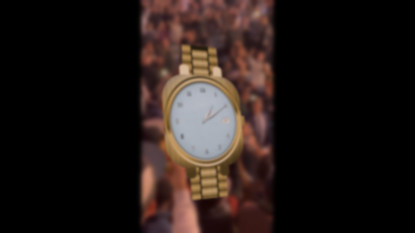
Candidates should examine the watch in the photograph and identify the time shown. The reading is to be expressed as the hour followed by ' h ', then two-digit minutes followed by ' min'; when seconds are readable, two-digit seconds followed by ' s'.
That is 1 h 10 min
